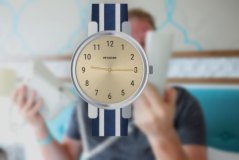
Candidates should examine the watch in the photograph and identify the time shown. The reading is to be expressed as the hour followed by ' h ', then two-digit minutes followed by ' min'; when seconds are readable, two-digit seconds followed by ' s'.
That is 9 h 15 min
